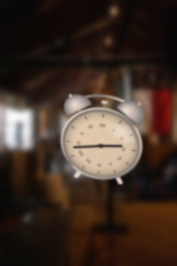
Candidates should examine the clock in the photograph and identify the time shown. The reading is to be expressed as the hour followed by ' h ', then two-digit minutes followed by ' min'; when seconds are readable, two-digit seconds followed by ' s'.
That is 2 h 43 min
